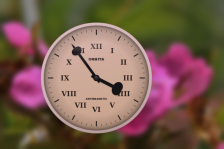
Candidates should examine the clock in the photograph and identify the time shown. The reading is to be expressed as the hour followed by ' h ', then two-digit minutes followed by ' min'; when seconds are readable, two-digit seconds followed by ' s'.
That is 3 h 54 min
